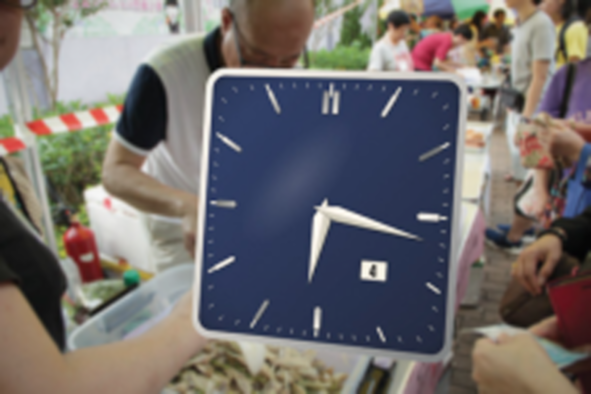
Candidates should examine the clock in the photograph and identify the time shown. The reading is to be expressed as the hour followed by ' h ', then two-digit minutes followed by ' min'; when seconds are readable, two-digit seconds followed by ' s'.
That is 6 h 17 min
